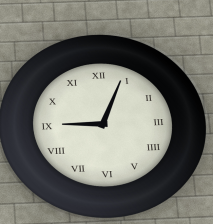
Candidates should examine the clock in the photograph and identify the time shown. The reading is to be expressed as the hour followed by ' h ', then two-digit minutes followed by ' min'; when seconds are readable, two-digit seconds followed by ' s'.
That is 9 h 04 min
